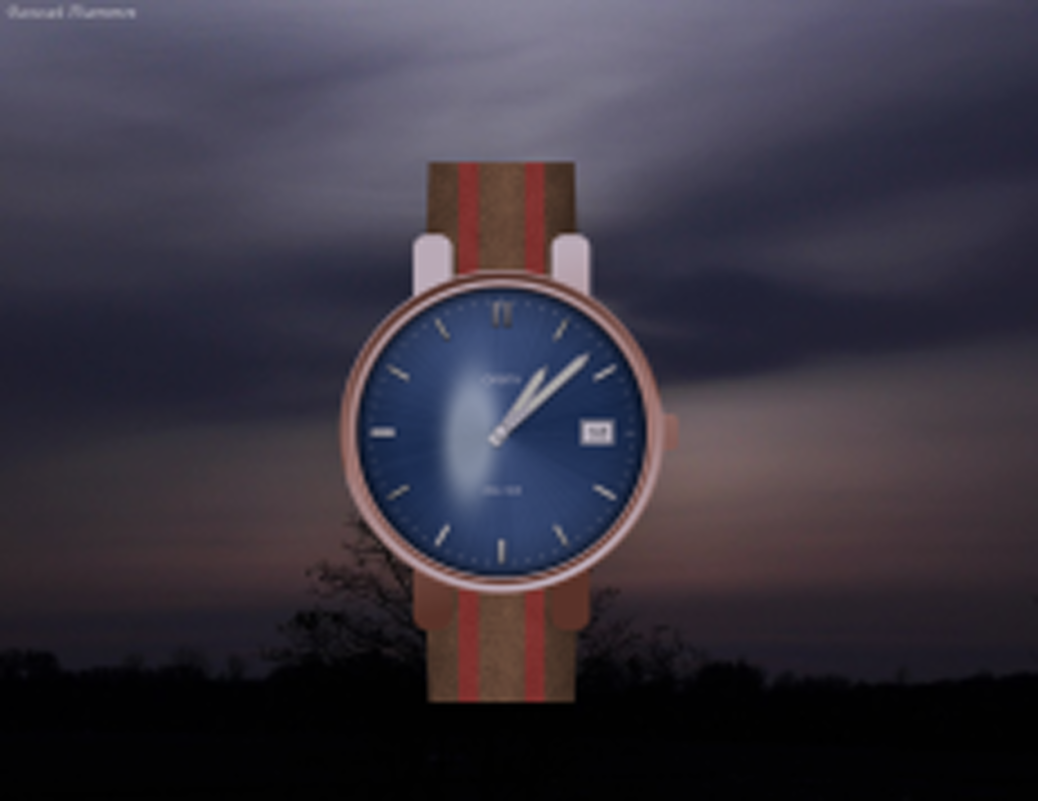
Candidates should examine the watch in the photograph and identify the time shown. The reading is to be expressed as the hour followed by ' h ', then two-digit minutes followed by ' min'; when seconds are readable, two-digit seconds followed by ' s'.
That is 1 h 08 min
